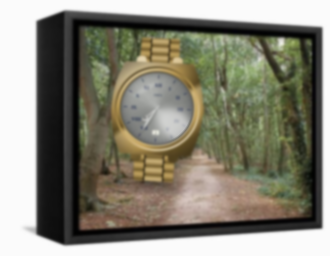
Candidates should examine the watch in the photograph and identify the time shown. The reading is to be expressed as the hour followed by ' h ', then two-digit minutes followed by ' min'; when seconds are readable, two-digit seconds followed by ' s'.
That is 7 h 35 min
